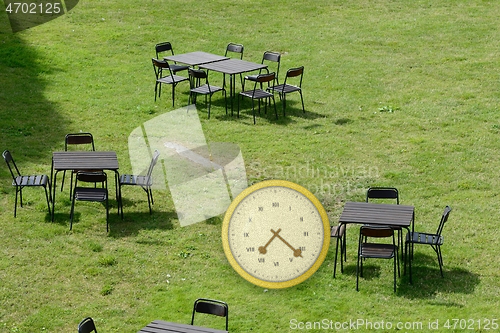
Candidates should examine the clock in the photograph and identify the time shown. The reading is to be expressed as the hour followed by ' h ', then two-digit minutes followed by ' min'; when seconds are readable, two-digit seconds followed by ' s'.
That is 7 h 22 min
